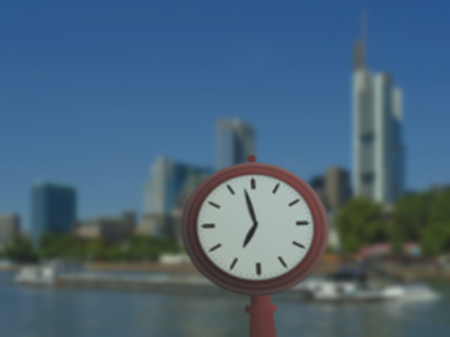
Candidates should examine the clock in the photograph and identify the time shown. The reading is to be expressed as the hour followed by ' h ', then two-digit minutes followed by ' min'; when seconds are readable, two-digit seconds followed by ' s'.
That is 6 h 58 min
